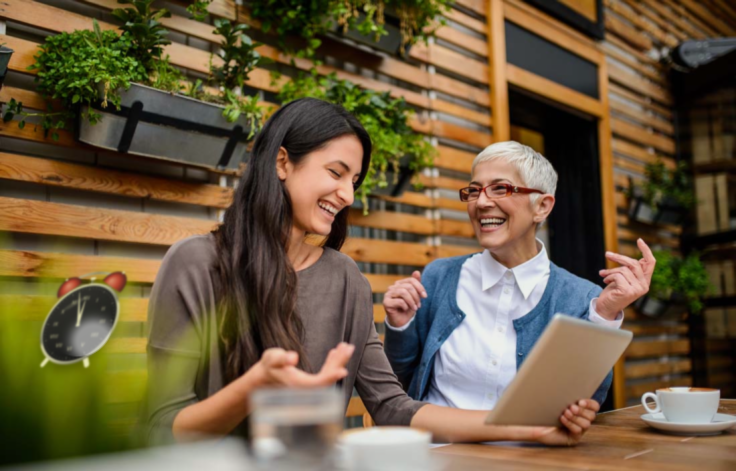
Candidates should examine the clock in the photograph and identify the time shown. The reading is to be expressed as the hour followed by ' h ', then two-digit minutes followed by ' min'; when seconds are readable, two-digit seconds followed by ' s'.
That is 11 h 57 min
